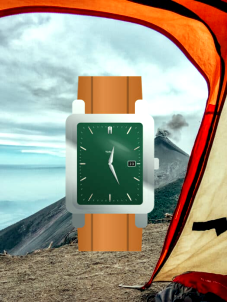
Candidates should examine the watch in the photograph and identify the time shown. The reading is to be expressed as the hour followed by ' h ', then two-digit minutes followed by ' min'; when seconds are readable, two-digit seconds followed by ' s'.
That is 12 h 26 min
